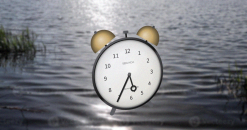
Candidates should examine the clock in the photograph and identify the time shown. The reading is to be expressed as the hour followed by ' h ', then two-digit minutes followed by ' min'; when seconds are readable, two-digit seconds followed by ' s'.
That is 5 h 35 min
